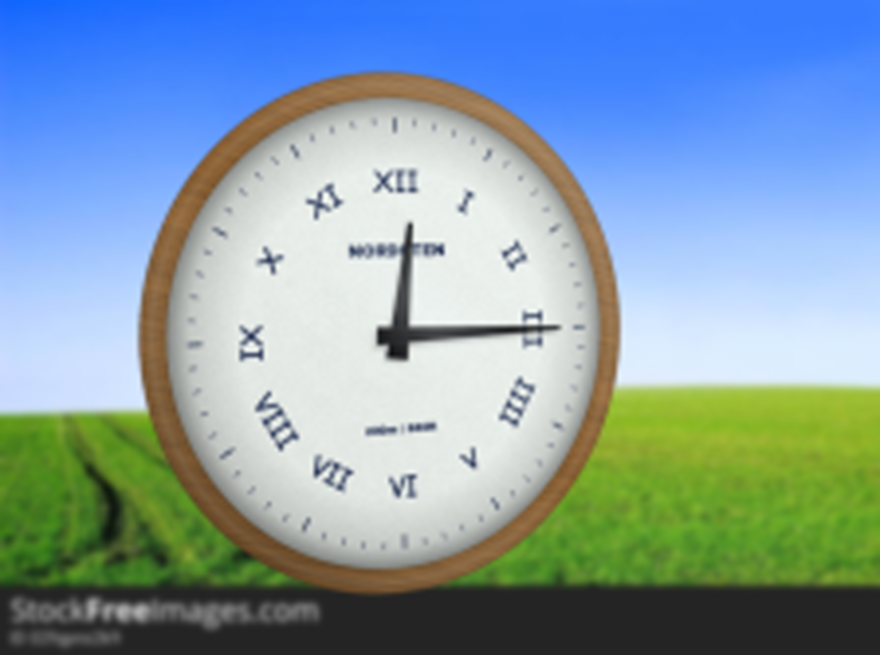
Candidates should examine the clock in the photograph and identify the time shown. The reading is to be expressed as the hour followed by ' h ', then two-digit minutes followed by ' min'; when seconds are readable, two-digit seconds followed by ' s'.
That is 12 h 15 min
